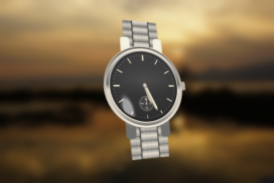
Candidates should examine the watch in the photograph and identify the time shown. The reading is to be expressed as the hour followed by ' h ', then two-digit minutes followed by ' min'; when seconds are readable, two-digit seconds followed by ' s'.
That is 5 h 26 min
